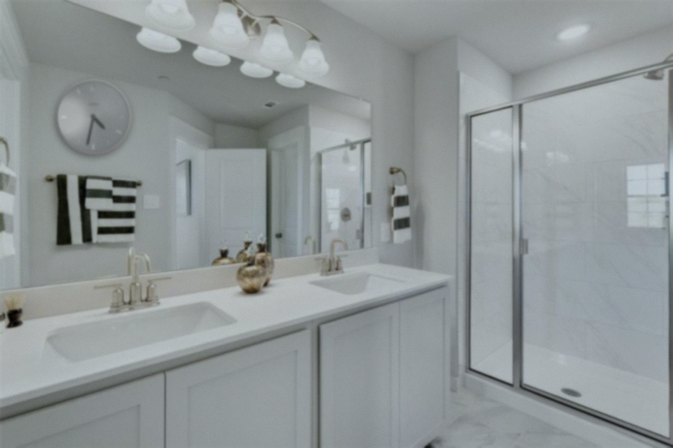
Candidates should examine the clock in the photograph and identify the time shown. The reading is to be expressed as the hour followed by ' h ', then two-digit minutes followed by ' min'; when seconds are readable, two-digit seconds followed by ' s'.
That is 4 h 32 min
